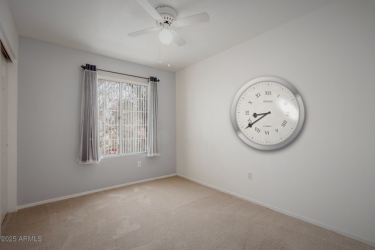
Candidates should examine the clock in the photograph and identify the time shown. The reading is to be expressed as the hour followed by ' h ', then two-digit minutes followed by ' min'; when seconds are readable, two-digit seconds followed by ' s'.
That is 8 h 39 min
